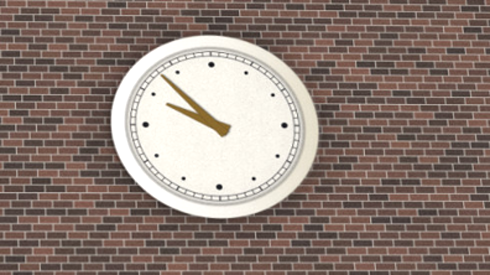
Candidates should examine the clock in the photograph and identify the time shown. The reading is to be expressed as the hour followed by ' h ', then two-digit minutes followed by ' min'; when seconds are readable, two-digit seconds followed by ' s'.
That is 9 h 53 min
